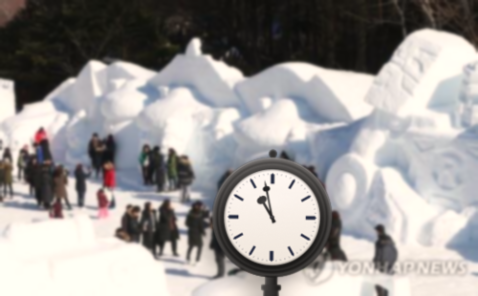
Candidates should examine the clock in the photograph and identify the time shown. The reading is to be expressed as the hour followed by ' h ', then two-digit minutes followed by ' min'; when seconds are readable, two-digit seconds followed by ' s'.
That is 10 h 58 min
